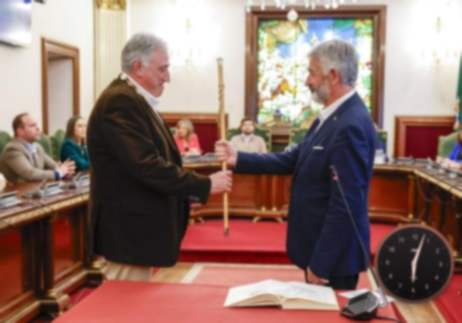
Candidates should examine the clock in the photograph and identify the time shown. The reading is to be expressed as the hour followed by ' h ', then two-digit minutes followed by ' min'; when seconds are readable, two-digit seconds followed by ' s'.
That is 6 h 03 min
